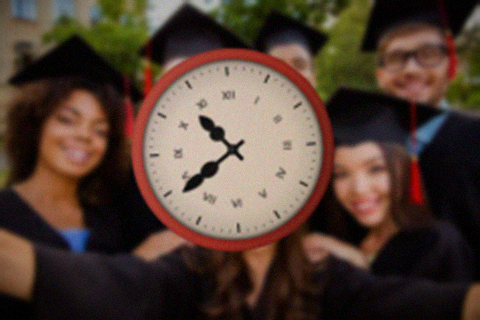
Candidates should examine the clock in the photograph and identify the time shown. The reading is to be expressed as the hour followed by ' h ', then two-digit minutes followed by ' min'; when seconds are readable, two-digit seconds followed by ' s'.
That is 10 h 39 min
